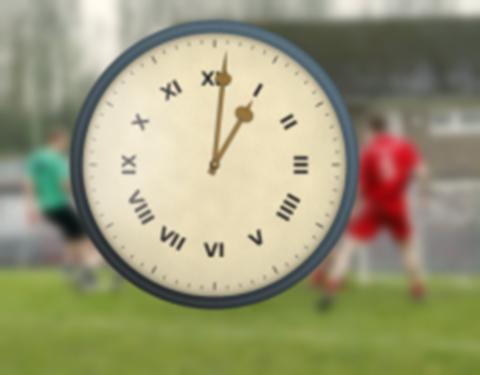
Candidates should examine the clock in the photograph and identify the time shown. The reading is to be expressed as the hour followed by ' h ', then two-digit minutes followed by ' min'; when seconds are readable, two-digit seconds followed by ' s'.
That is 1 h 01 min
